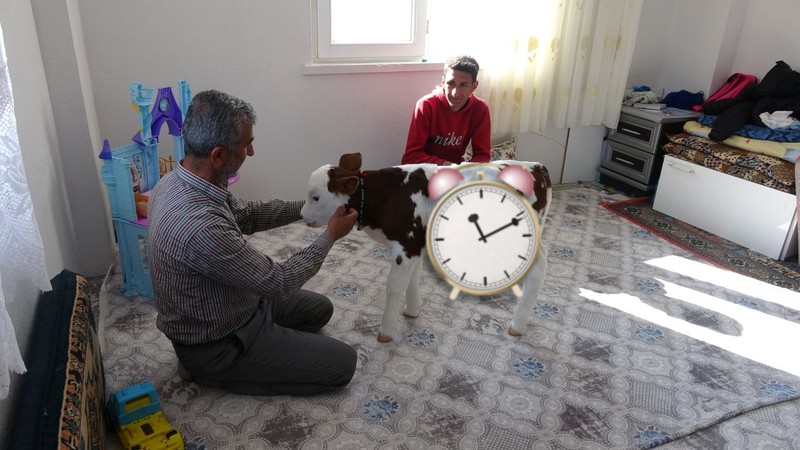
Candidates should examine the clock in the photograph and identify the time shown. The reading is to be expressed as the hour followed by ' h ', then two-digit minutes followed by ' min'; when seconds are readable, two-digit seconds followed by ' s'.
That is 11 h 11 min
